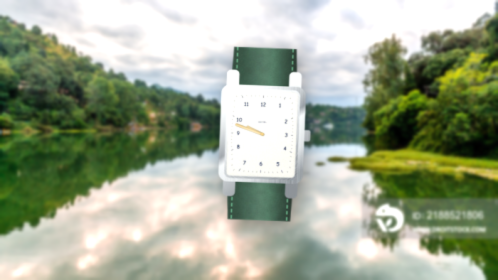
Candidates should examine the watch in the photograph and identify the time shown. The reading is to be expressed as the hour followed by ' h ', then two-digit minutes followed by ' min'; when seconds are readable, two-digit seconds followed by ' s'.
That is 9 h 48 min
